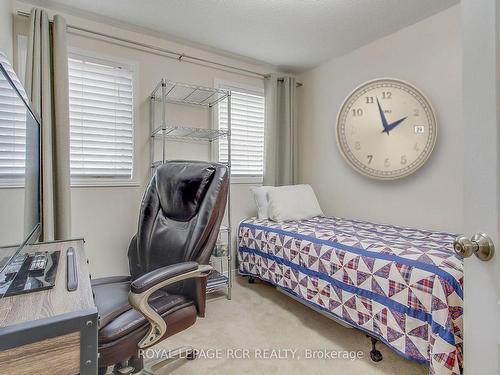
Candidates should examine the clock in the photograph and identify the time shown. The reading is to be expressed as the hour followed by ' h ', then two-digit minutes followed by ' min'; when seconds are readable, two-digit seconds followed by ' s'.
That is 1 h 57 min
